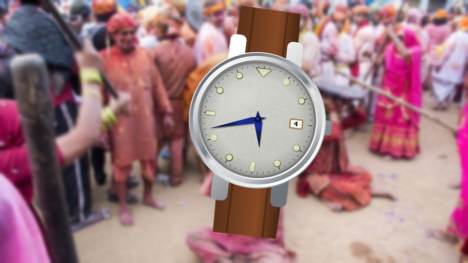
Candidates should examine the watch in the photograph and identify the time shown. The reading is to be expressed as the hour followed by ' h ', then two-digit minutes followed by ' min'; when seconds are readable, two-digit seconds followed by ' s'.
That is 5 h 42 min
